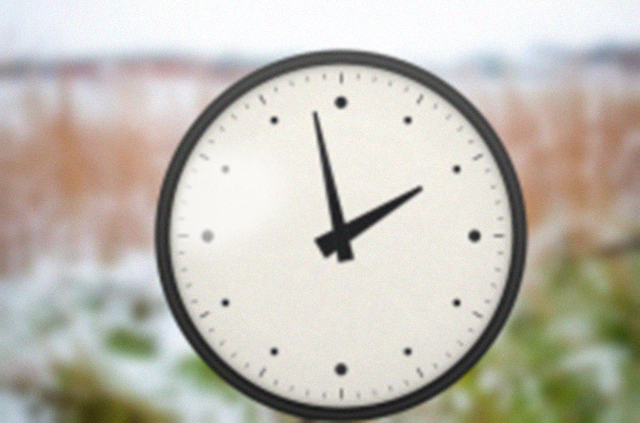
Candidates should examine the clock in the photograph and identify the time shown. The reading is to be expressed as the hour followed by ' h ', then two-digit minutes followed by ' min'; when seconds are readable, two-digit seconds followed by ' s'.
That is 1 h 58 min
